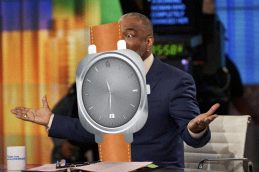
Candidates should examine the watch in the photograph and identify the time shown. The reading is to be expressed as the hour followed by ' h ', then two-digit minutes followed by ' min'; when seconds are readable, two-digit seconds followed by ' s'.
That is 11 h 31 min
